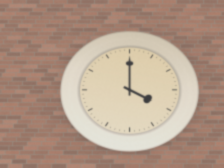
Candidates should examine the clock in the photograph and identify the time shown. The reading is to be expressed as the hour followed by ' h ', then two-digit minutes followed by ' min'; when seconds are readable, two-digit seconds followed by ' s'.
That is 4 h 00 min
